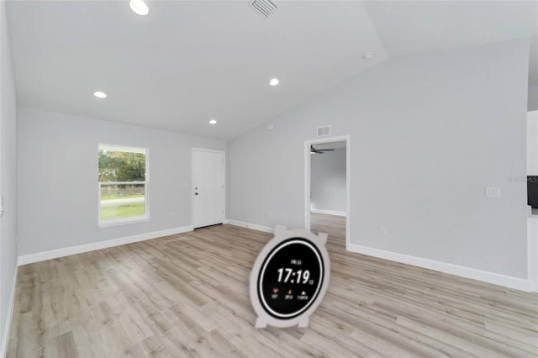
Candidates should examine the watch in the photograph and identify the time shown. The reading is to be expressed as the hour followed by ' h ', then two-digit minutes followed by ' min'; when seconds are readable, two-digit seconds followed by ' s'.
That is 17 h 19 min
